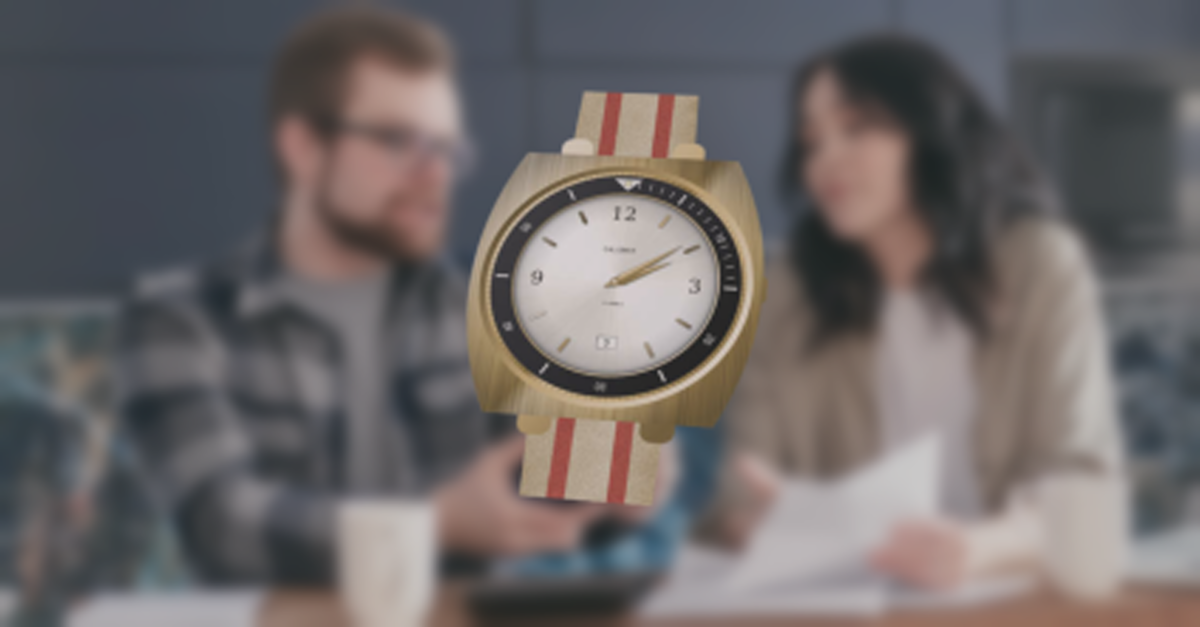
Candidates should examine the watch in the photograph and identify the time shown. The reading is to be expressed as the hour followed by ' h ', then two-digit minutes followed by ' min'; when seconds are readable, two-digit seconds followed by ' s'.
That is 2 h 09 min
